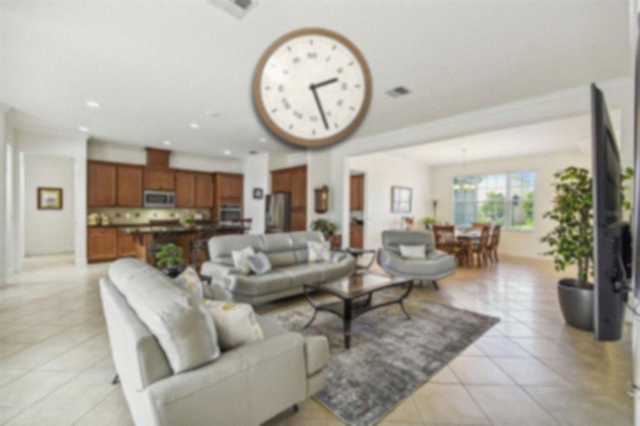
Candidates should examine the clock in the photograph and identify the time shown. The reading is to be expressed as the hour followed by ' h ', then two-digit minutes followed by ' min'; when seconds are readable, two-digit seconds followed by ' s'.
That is 2 h 27 min
